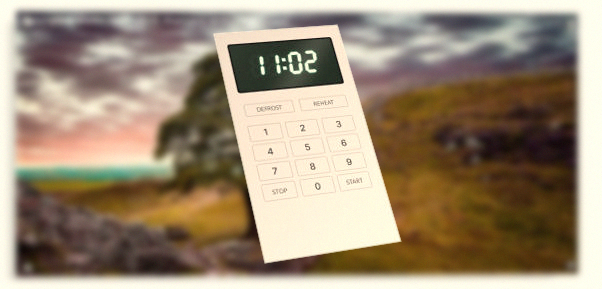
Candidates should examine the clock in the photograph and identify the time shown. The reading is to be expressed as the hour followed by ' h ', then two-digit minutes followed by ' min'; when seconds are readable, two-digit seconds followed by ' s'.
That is 11 h 02 min
